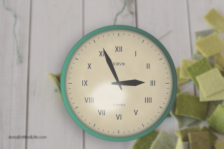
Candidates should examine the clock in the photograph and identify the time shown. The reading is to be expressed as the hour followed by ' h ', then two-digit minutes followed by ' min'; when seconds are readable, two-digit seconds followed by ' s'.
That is 2 h 56 min
